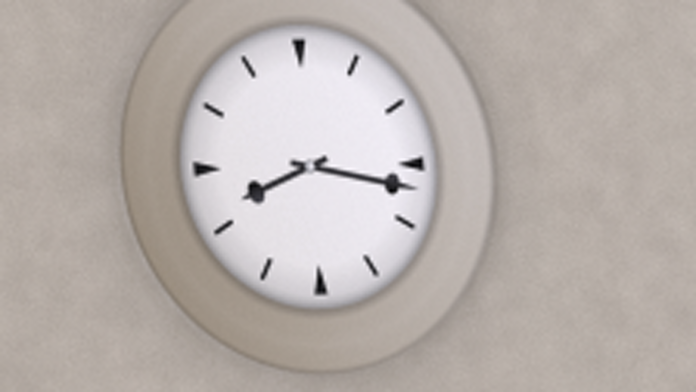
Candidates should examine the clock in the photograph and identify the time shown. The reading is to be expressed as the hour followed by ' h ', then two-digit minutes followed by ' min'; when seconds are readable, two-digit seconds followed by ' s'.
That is 8 h 17 min
